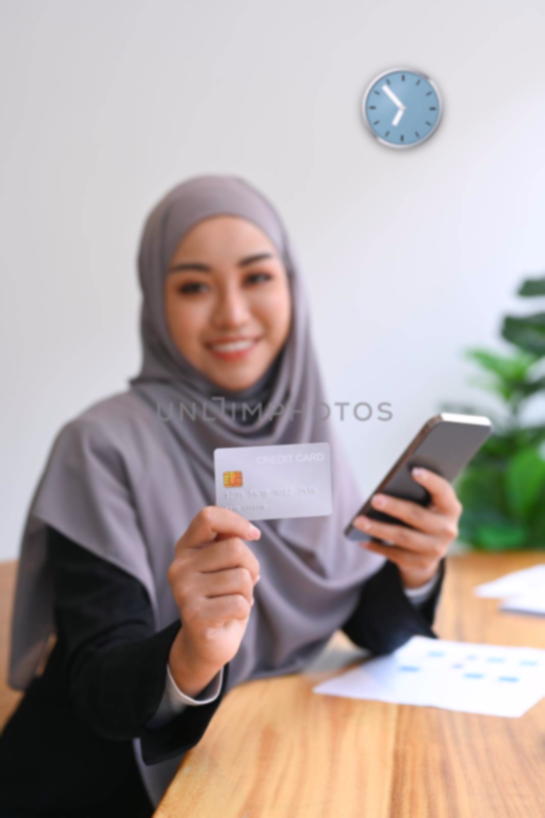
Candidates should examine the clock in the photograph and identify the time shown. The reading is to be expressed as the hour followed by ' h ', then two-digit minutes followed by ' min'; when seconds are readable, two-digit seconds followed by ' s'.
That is 6 h 53 min
